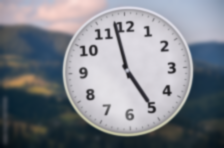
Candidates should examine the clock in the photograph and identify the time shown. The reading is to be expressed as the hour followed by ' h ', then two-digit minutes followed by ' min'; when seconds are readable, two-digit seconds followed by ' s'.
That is 4 h 58 min
